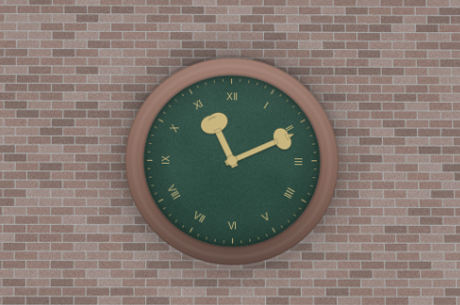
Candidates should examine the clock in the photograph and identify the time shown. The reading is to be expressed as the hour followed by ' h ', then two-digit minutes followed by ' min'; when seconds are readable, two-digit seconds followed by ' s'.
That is 11 h 11 min
